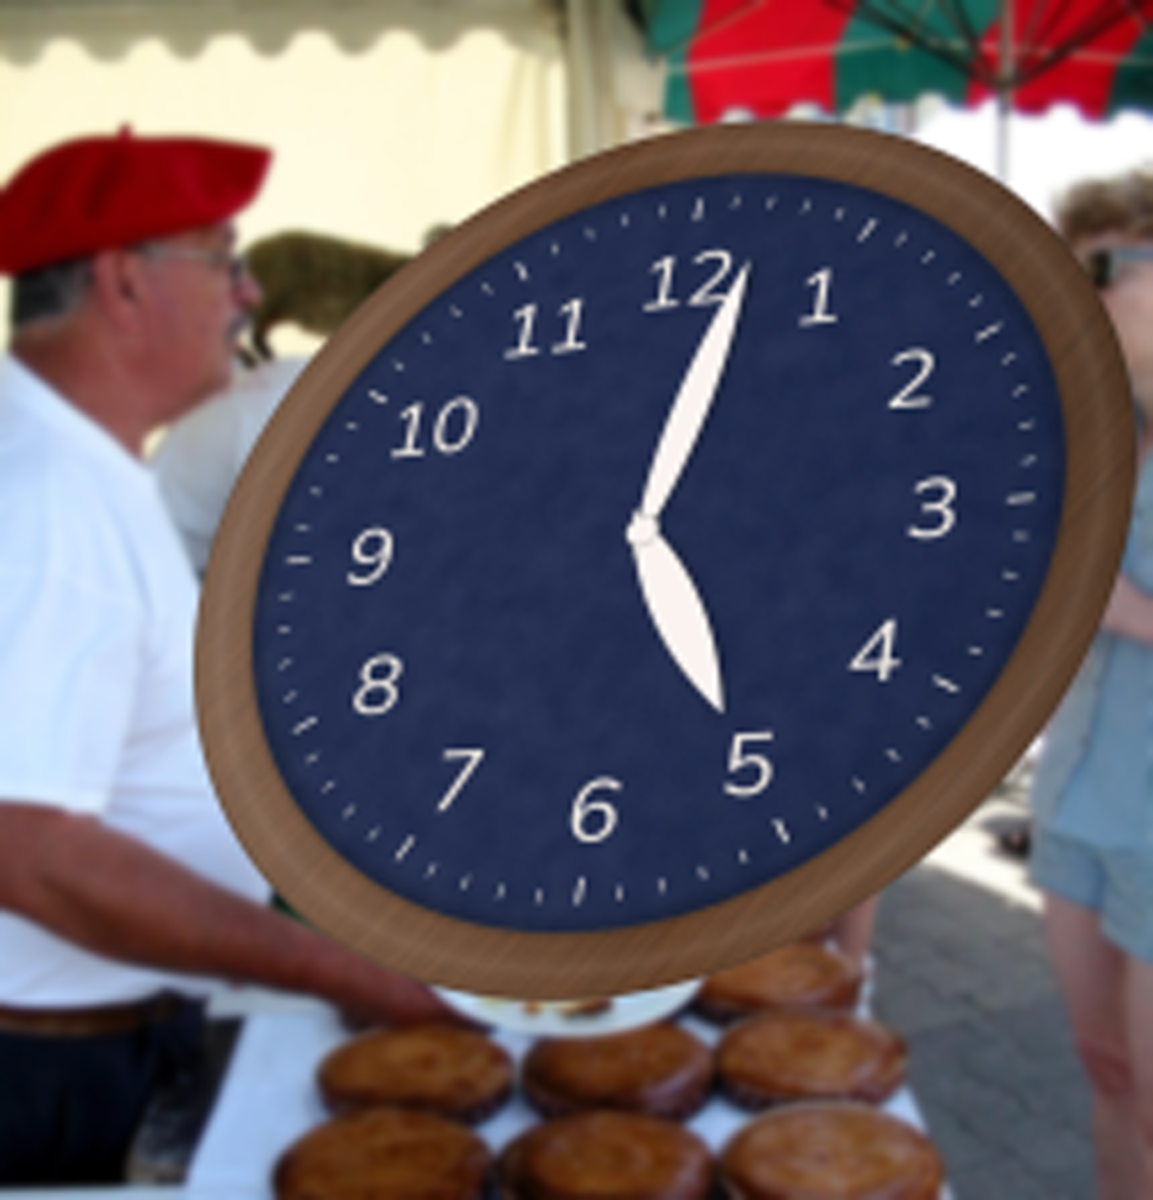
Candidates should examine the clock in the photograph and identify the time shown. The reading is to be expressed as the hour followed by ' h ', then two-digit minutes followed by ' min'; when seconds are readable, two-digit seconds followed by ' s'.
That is 5 h 02 min
